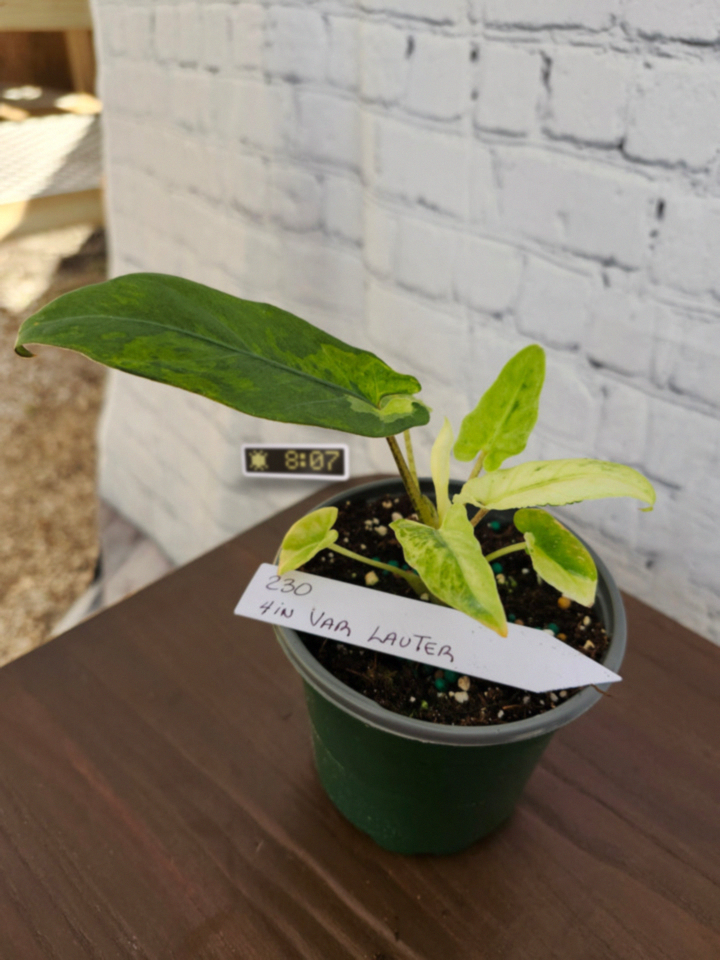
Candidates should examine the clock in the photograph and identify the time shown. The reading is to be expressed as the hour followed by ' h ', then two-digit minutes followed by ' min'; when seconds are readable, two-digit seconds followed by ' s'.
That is 8 h 07 min
